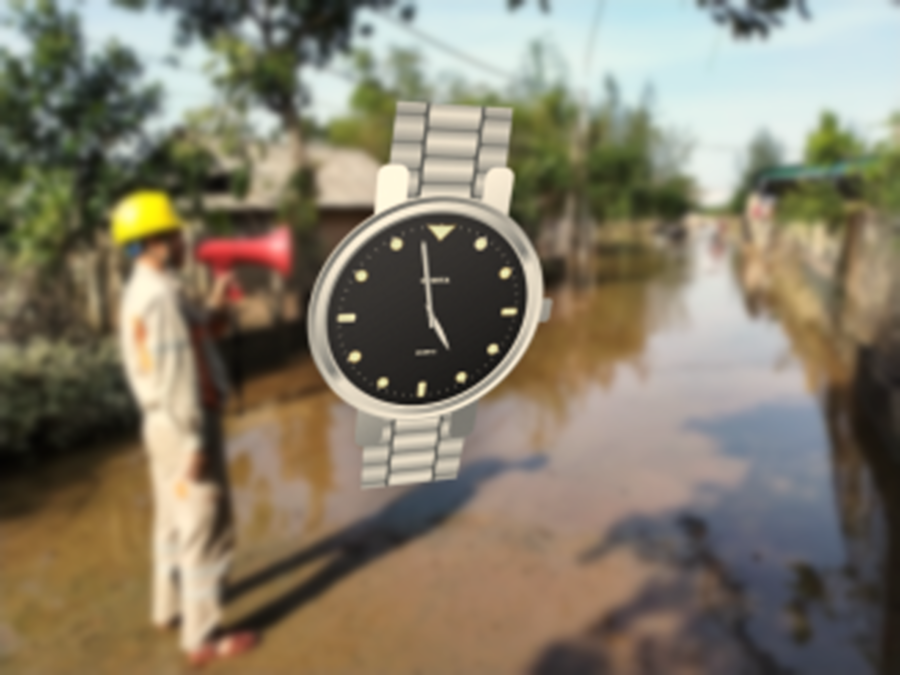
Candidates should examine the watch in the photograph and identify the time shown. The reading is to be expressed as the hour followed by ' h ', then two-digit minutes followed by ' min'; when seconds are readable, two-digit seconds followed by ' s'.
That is 4 h 58 min
